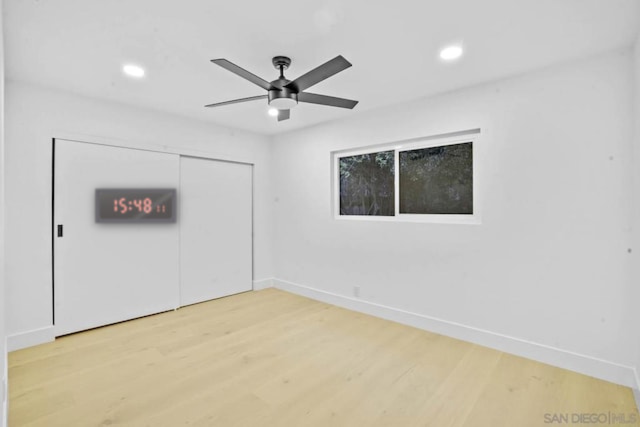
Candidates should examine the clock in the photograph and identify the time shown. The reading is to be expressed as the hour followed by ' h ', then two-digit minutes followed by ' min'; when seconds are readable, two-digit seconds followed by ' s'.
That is 15 h 48 min
